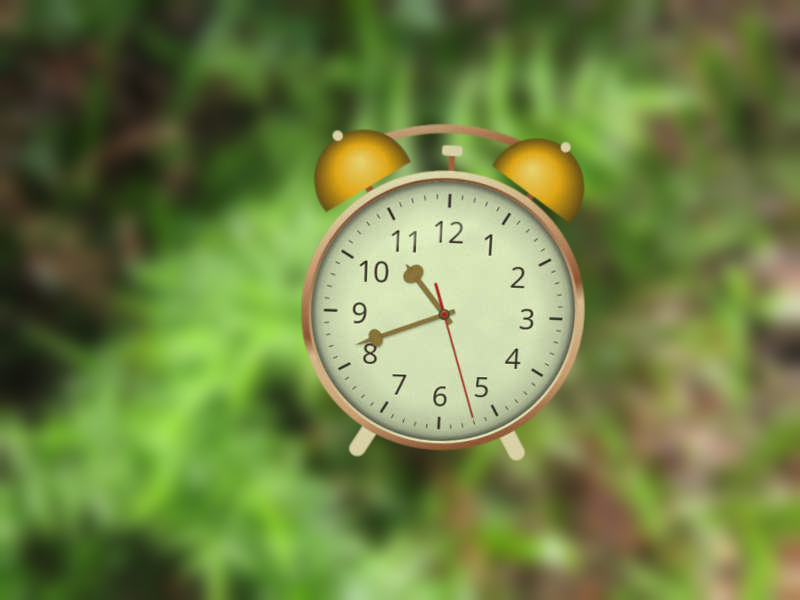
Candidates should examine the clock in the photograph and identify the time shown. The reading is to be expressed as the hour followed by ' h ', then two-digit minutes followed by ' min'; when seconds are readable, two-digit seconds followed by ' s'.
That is 10 h 41 min 27 s
